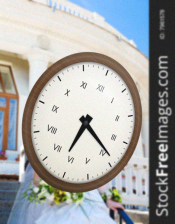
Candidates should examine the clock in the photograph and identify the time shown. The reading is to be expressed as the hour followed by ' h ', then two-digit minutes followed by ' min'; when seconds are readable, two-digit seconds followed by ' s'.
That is 6 h 19 min
